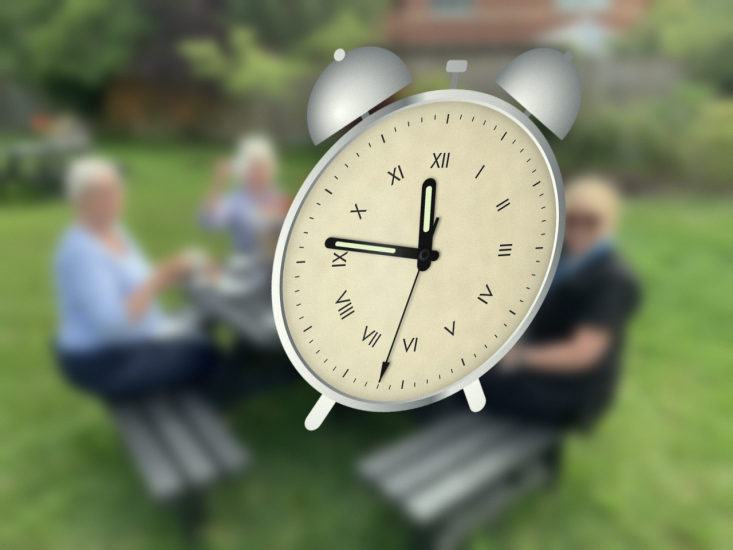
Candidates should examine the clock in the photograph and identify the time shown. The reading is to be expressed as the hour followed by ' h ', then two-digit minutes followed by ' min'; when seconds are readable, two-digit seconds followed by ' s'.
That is 11 h 46 min 32 s
